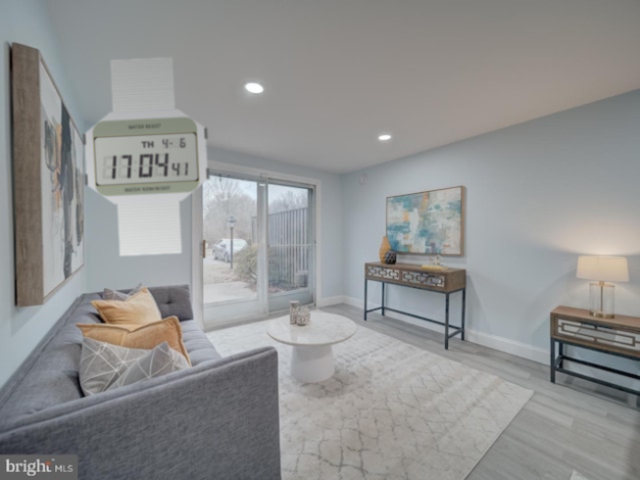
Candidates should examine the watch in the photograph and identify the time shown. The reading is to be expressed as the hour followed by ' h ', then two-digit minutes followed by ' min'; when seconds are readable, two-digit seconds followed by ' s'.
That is 17 h 04 min 41 s
